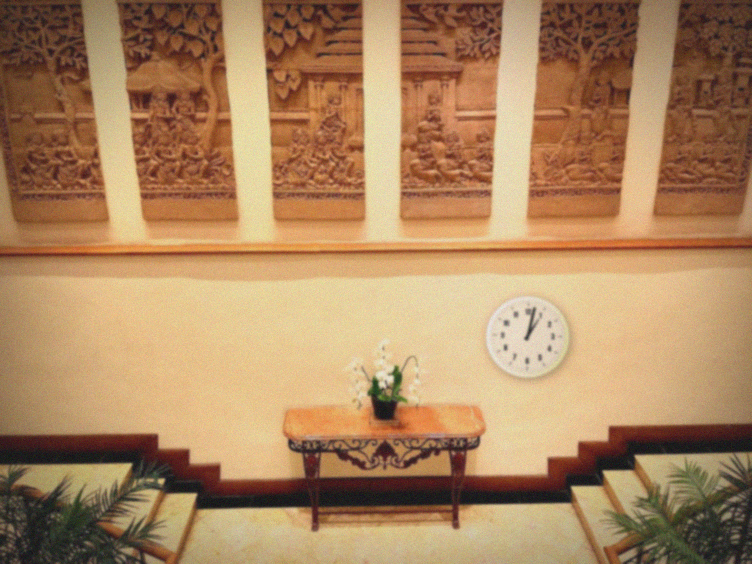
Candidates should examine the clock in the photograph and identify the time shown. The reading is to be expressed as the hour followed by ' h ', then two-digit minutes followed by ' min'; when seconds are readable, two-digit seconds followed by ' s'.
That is 1 h 02 min
